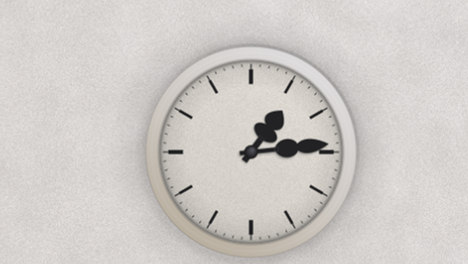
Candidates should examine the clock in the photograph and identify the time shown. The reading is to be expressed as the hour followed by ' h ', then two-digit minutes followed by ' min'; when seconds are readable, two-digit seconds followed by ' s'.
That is 1 h 14 min
